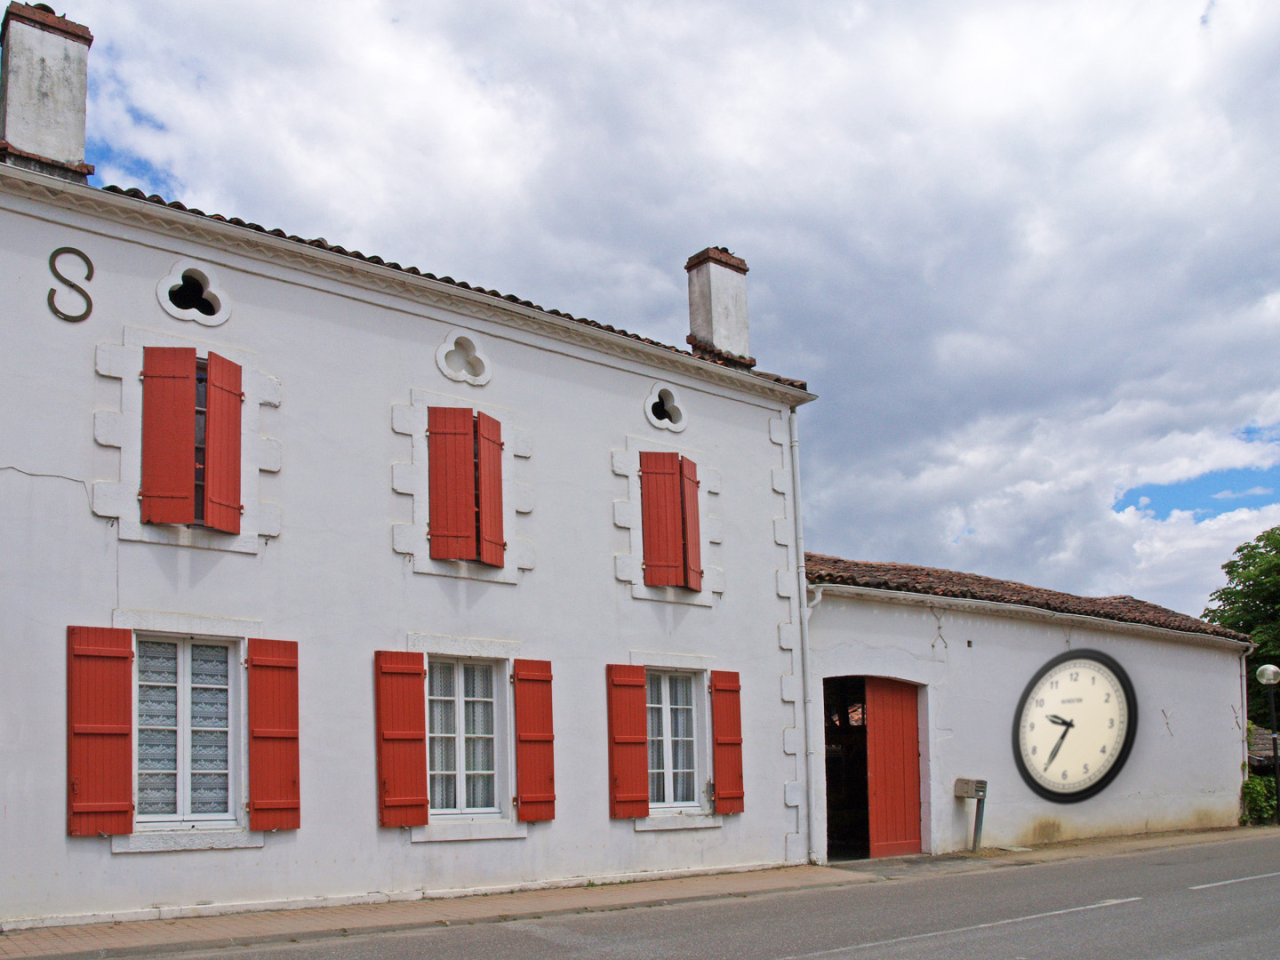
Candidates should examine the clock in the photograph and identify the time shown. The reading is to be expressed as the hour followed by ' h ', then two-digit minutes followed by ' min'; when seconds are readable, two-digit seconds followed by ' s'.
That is 9 h 35 min
